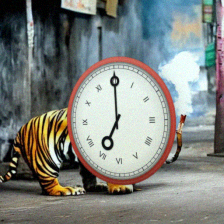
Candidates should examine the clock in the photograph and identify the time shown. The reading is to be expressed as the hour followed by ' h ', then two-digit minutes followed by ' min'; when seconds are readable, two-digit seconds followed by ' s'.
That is 7 h 00 min
